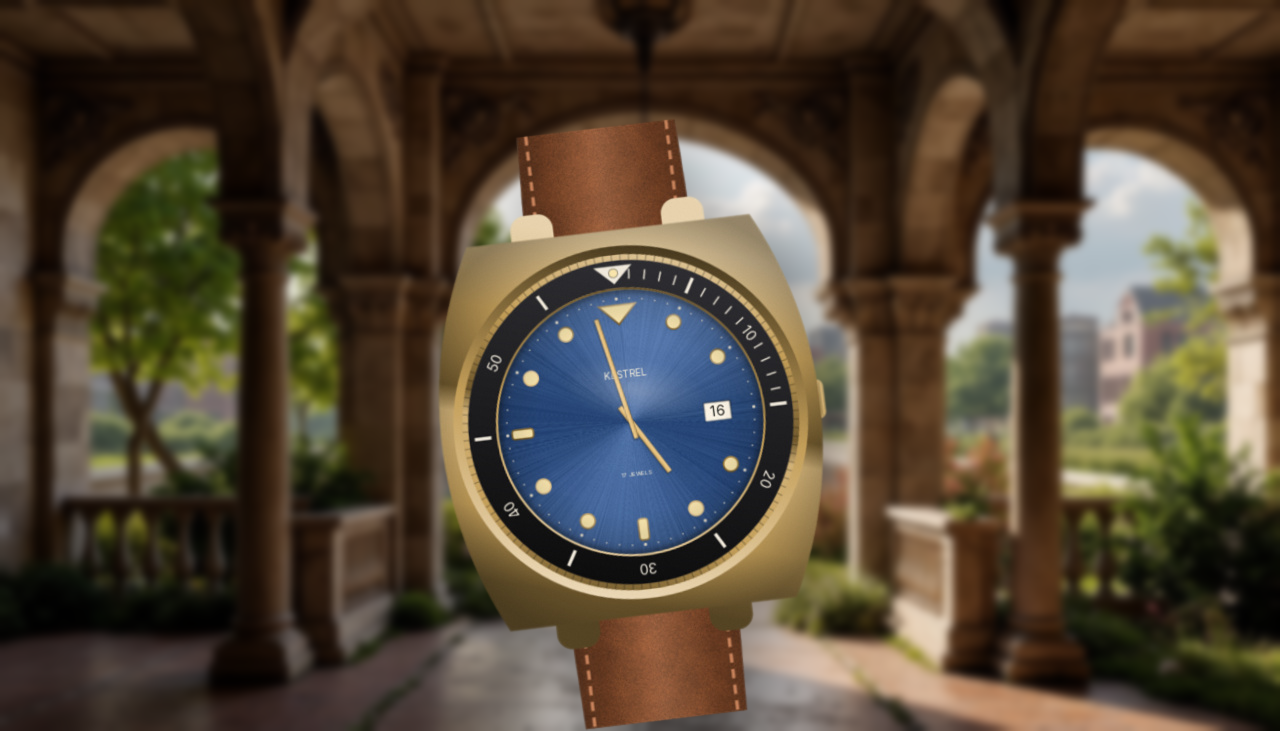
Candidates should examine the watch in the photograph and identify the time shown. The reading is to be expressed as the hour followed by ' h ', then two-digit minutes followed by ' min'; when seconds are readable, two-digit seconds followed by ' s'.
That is 4 h 58 min
